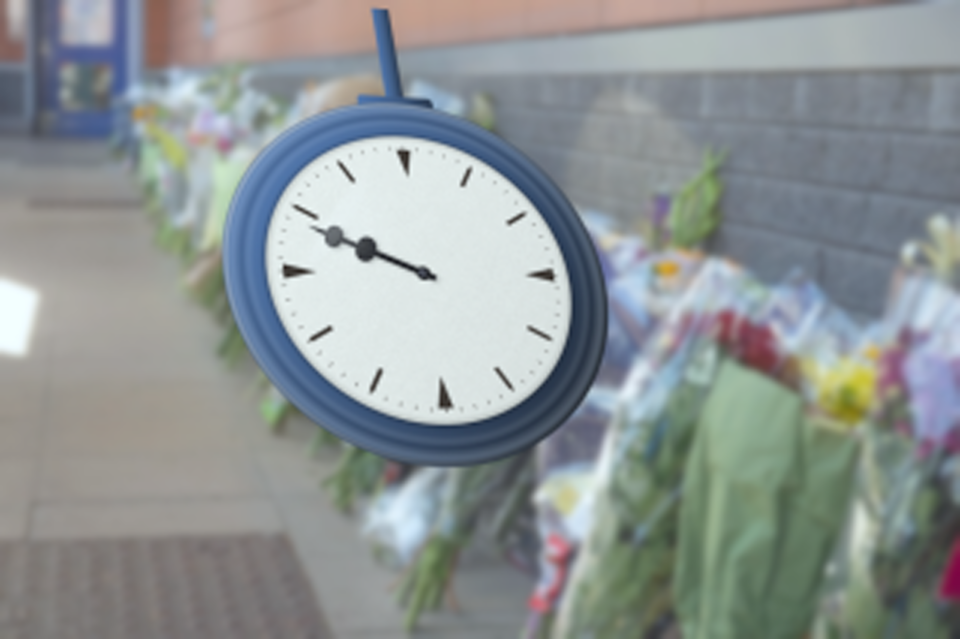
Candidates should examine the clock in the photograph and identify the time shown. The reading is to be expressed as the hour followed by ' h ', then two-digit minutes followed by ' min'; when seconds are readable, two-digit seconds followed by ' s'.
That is 9 h 49 min
